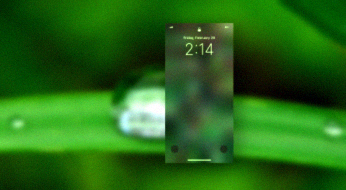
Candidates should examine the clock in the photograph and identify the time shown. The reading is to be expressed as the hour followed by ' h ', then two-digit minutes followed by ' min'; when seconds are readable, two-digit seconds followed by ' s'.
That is 2 h 14 min
